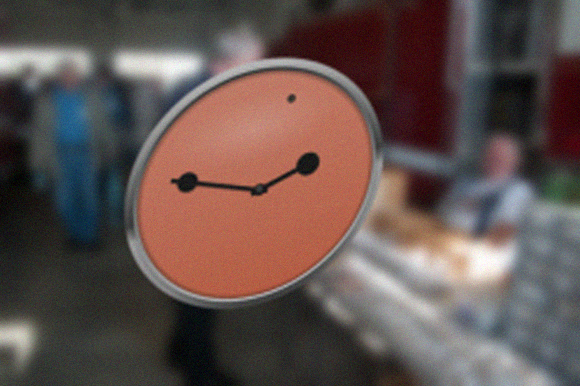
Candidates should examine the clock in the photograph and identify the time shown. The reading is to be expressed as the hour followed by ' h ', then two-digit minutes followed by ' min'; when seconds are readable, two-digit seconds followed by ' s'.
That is 1 h 45 min
